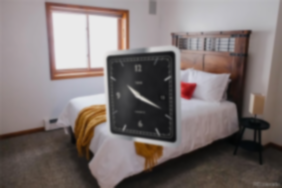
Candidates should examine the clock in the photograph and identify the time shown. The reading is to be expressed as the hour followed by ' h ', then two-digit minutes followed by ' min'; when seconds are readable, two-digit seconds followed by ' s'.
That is 10 h 19 min
